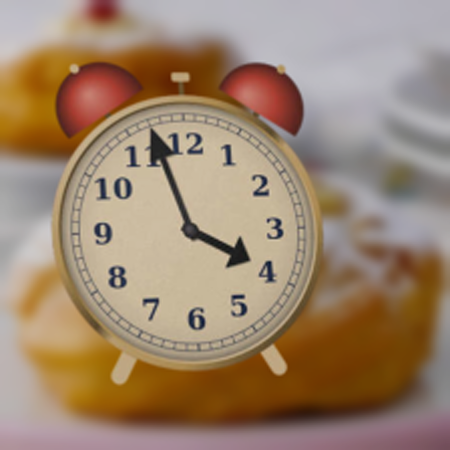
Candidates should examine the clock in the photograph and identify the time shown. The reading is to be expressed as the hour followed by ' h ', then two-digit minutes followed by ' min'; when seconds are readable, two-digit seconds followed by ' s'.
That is 3 h 57 min
